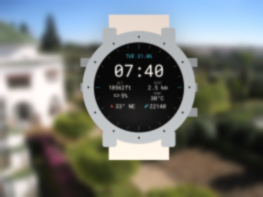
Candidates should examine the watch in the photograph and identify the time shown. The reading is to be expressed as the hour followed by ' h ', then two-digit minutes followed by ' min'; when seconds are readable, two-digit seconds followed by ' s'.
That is 7 h 40 min
